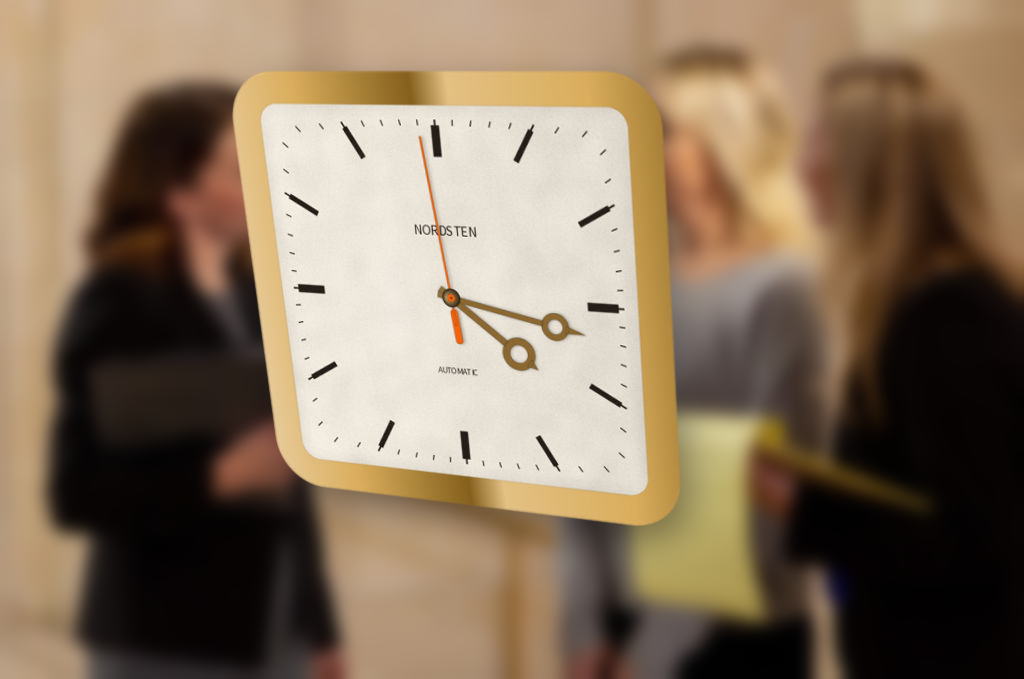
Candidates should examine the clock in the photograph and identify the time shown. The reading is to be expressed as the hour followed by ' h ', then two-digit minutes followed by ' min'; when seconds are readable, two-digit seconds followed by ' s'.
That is 4 h 16 min 59 s
